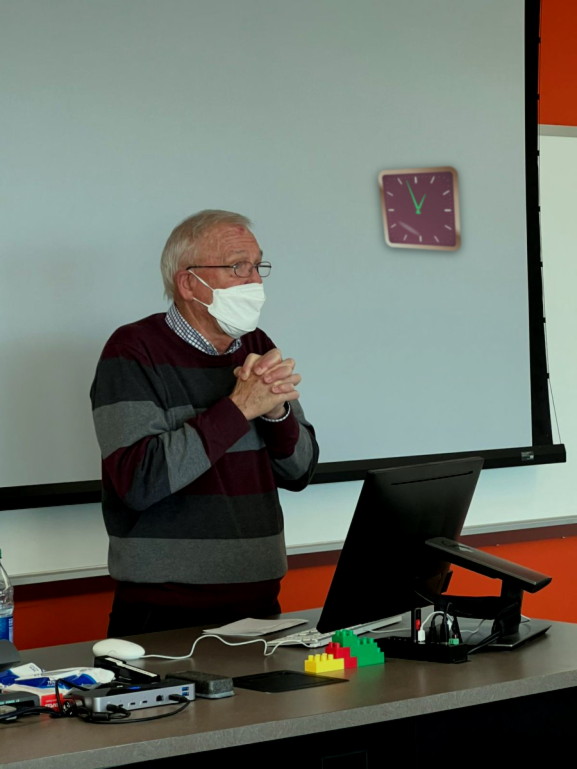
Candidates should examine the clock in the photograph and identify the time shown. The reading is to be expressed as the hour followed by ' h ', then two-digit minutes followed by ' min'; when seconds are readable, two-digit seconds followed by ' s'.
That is 12 h 57 min
